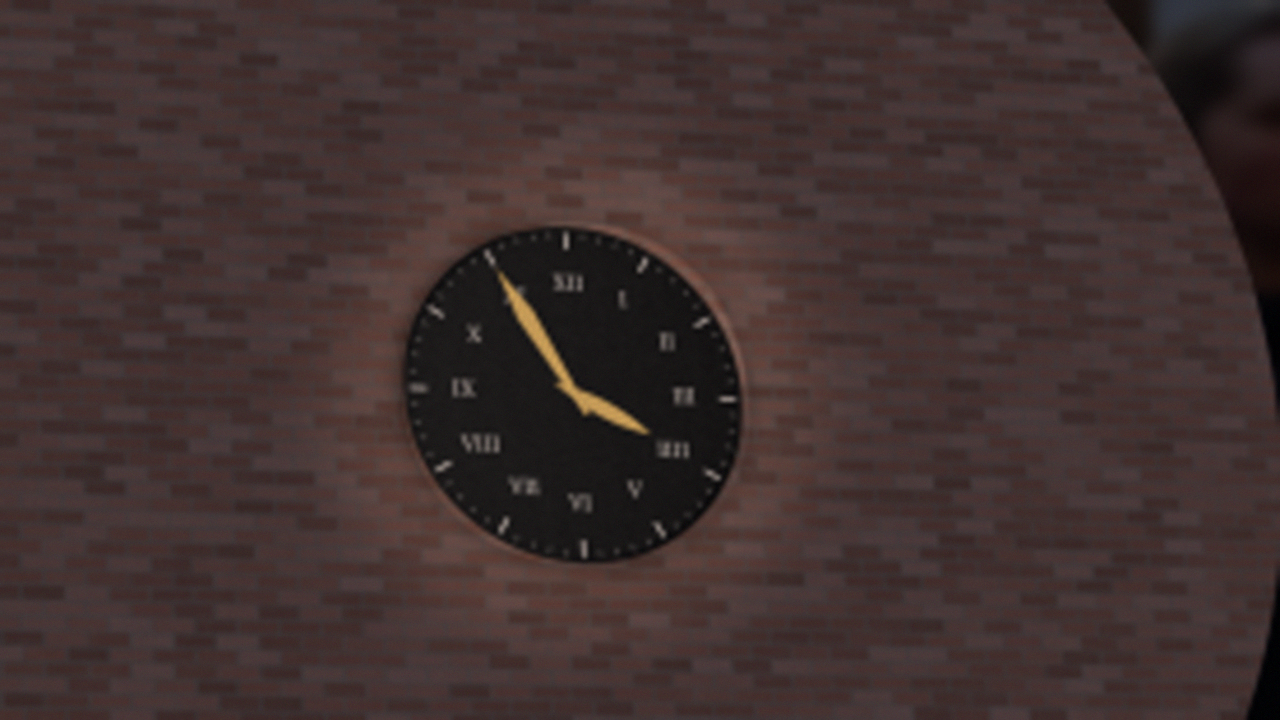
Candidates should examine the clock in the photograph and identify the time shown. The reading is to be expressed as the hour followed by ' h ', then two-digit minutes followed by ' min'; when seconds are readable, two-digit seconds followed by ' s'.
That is 3 h 55 min
